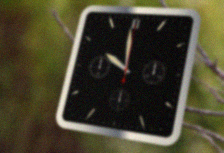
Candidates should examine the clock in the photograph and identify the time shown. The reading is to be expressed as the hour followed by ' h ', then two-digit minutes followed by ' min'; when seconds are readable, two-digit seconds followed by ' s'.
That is 9 h 59 min
